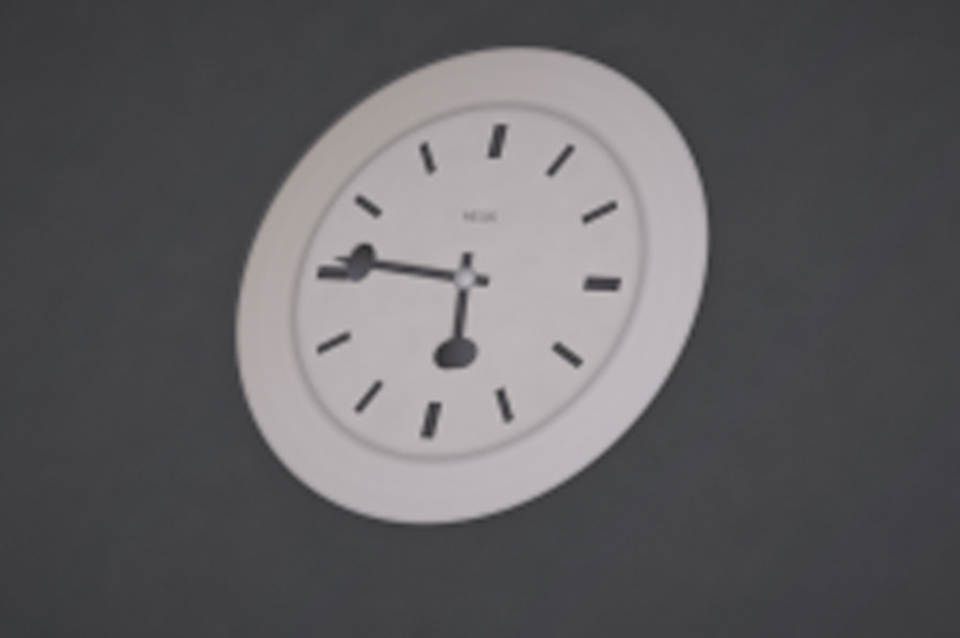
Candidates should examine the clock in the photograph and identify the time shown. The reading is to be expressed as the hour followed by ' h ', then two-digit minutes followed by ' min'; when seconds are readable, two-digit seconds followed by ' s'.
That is 5 h 46 min
